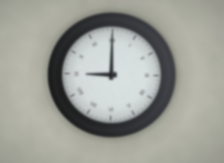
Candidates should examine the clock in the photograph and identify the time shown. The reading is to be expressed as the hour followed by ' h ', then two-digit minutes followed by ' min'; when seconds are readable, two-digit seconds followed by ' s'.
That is 9 h 00 min
